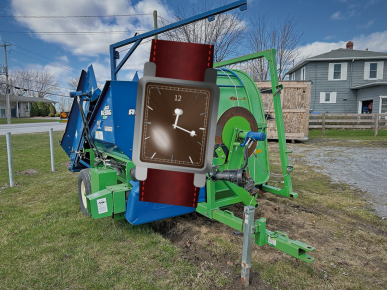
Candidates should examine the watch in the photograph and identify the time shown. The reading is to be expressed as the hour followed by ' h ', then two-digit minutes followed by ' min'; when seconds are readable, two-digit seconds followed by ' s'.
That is 12 h 18 min
